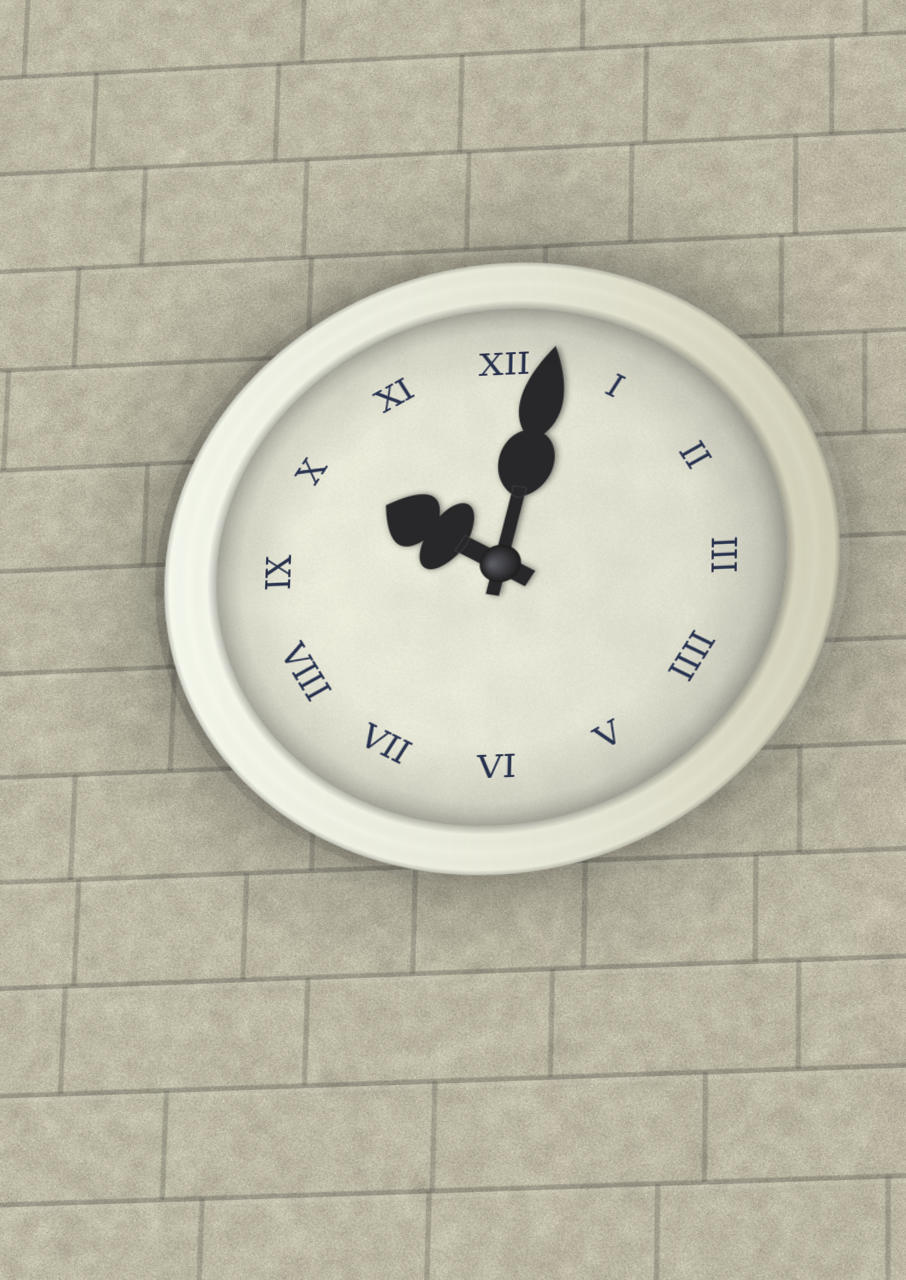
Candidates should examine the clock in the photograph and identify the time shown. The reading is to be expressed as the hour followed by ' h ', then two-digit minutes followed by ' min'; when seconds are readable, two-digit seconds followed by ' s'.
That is 10 h 02 min
